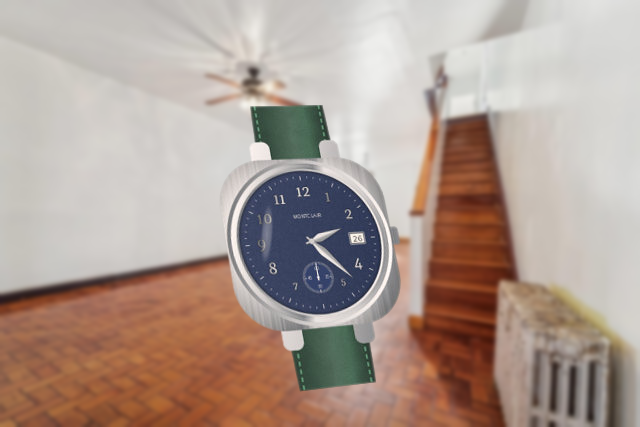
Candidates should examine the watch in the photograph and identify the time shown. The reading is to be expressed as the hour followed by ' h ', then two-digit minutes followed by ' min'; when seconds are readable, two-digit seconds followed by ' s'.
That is 2 h 23 min
